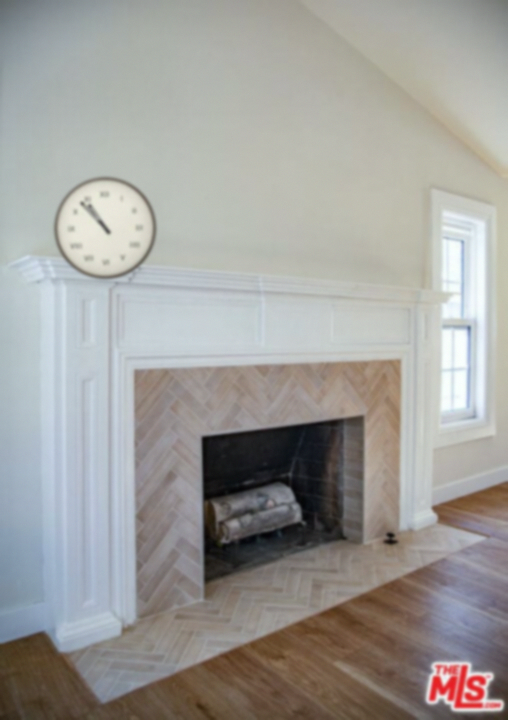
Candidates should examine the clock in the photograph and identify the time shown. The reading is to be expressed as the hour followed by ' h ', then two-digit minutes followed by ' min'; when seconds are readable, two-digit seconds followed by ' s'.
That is 10 h 53 min
